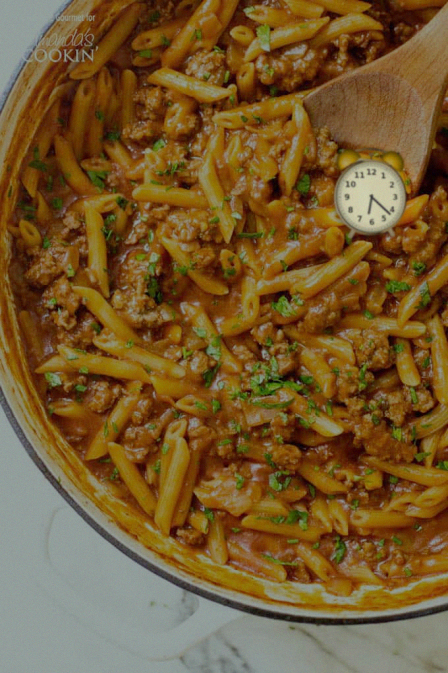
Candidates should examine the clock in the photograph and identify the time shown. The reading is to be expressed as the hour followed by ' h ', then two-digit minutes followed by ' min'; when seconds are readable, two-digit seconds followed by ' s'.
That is 6 h 22 min
